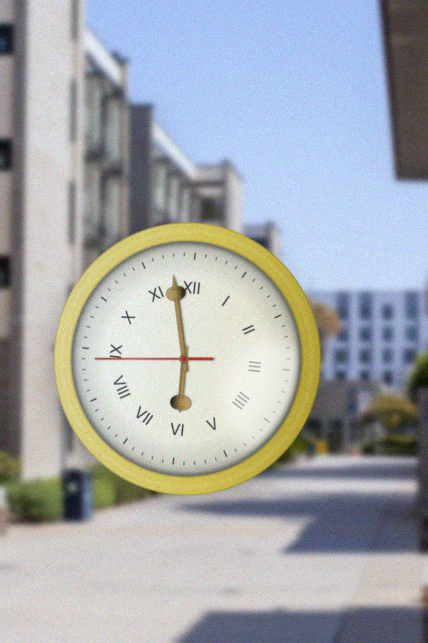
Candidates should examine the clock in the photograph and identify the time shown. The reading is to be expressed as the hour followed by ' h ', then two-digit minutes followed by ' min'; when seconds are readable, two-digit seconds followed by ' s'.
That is 5 h 57 min 44 s
